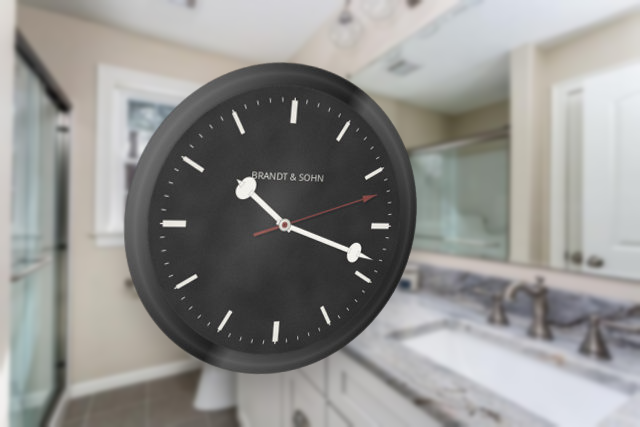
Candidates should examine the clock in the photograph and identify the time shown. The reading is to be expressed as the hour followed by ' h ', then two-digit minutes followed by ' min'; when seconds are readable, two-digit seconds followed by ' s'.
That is 10 h 18 min 12 s
